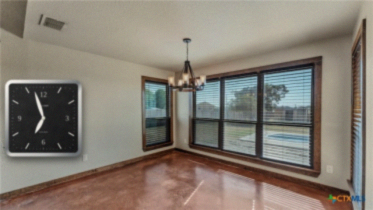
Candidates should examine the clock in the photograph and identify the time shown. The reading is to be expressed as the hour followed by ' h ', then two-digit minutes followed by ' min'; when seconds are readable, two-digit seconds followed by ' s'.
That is 6 h 57 min
